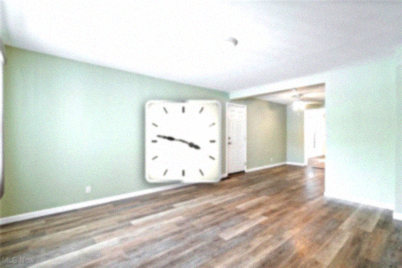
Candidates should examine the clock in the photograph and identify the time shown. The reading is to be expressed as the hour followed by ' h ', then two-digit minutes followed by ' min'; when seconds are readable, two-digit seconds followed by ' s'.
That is 3 h 47 min
